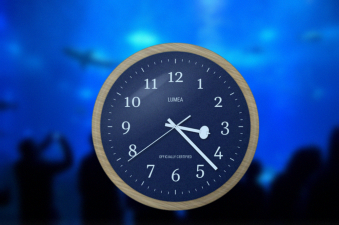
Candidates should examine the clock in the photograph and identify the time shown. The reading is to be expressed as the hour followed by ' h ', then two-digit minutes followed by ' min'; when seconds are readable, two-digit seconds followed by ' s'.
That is 3 h 22 min 39 s
